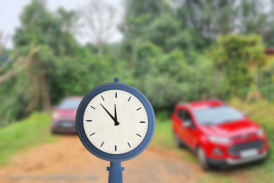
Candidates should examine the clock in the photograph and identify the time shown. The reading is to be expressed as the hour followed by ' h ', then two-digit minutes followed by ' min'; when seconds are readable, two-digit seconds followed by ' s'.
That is 11 h 53 min
